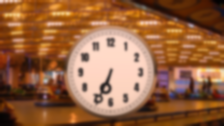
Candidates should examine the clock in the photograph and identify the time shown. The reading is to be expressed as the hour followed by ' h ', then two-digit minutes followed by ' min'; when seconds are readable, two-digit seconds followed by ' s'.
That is 6 h 34 min
